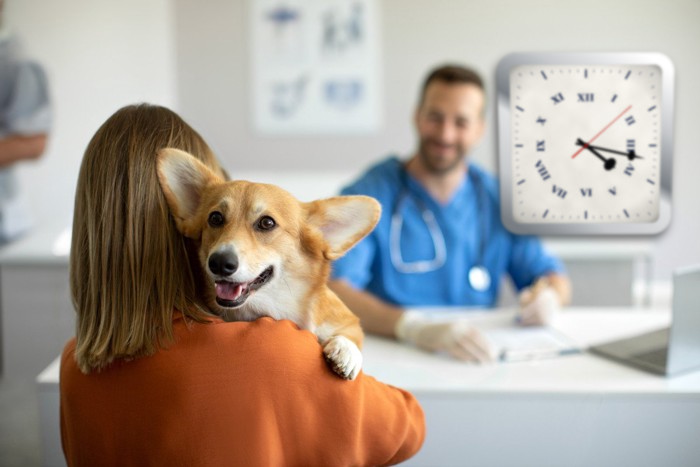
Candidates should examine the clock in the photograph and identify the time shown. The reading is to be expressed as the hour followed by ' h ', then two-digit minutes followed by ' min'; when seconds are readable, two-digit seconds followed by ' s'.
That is 4 h 17 min 08 s
